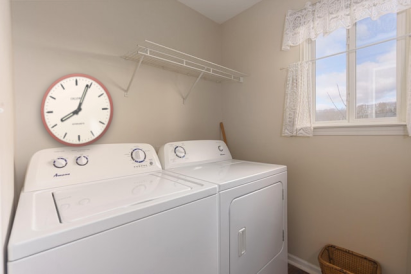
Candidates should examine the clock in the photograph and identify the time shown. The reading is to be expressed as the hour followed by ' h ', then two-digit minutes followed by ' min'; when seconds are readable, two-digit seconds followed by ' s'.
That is 8 h 04 min
